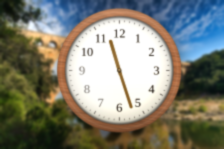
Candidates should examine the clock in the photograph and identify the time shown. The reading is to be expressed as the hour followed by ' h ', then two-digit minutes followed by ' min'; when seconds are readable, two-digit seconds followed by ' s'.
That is 11 h 27 min
